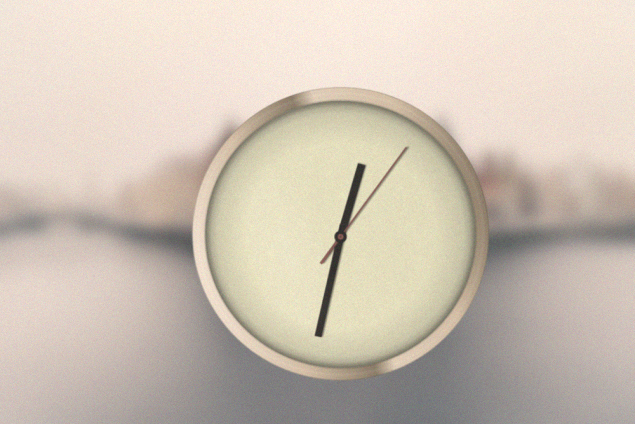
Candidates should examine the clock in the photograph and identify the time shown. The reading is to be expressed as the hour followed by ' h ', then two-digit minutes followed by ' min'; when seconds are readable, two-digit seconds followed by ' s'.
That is 12 h 32 min 06 s
